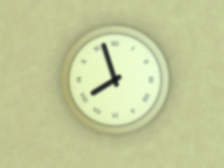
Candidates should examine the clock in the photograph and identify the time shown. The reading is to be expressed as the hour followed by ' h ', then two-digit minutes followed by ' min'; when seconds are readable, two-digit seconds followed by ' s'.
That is 7 h 57 min
